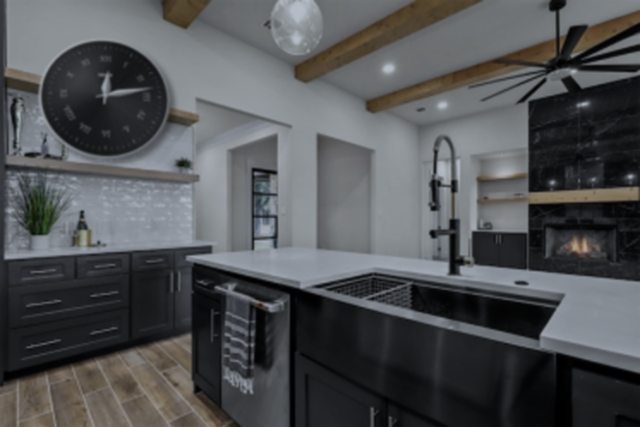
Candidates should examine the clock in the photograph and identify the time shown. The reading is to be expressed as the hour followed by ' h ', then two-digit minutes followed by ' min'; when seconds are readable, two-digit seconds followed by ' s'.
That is 12 h 13 min
